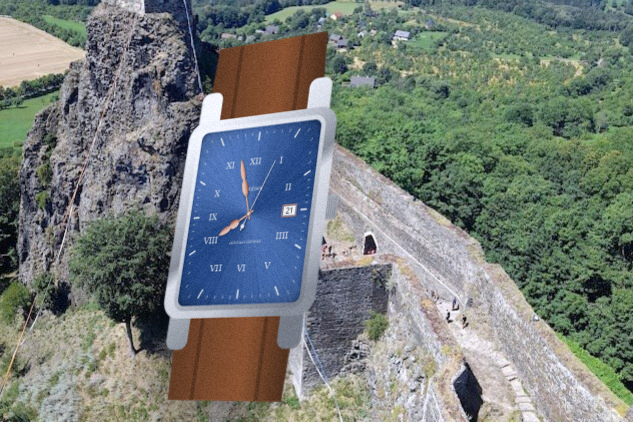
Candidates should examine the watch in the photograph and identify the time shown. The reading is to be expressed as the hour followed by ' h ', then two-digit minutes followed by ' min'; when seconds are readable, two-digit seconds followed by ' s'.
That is 7 h 57 min 04 s
